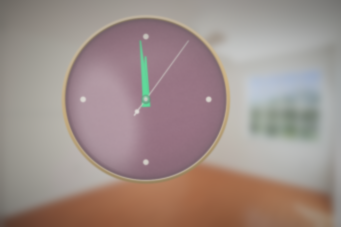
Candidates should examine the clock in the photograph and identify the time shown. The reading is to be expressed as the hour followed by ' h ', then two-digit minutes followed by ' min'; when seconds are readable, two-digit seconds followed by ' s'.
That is 11 h 59 min 06 s
